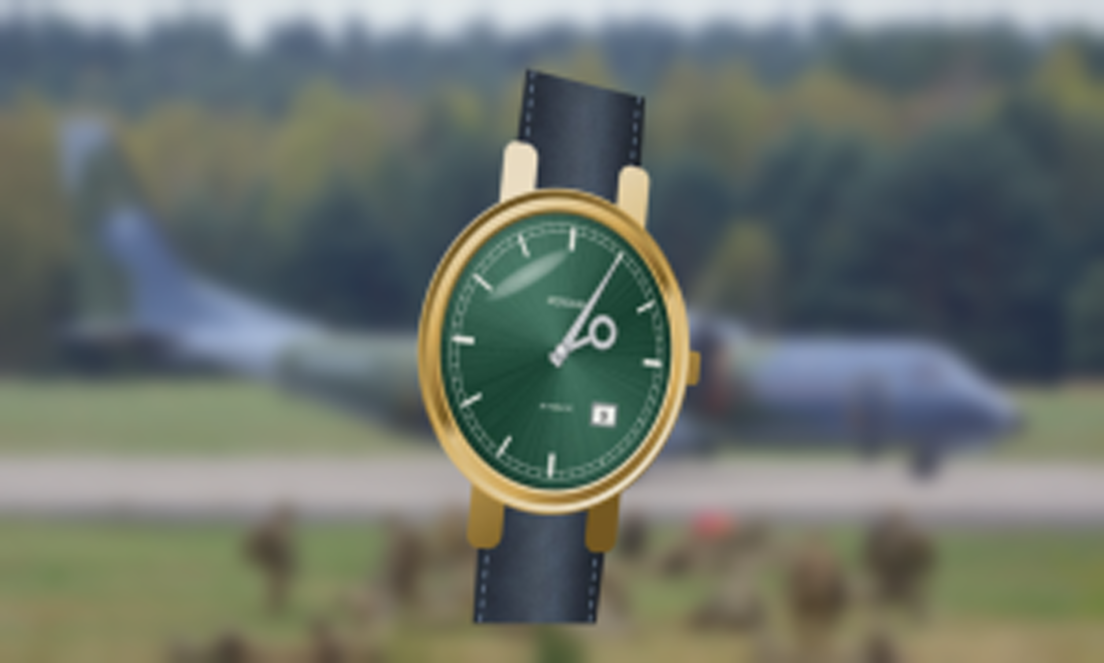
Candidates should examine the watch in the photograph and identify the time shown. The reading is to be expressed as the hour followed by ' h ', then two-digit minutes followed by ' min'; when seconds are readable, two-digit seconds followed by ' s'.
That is 2 h 05 min
